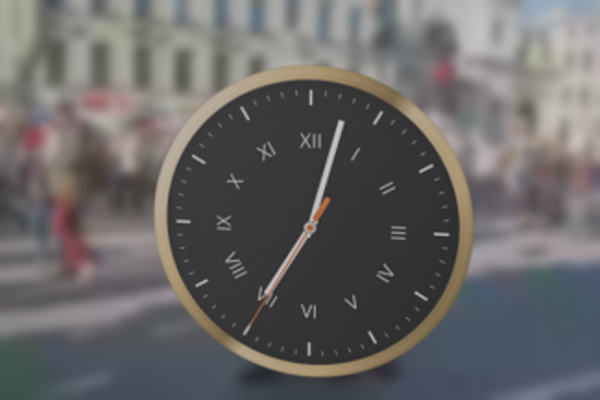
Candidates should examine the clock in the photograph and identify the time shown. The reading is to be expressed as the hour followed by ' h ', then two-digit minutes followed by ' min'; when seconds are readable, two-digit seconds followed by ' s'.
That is 7 h 02 min 35 s
